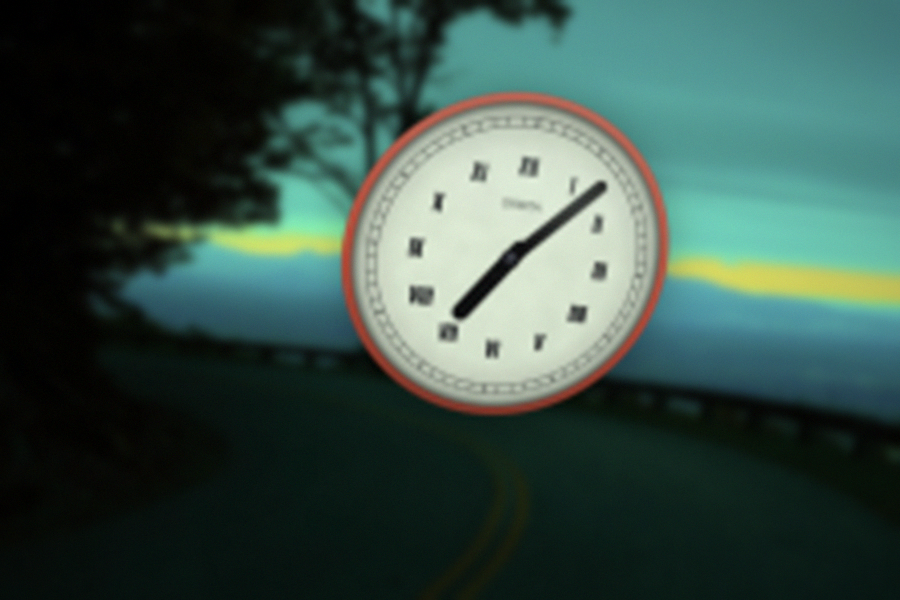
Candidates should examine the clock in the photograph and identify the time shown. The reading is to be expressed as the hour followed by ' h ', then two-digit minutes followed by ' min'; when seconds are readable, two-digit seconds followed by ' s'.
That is 7 h 07 min
